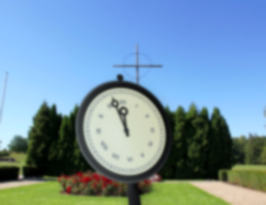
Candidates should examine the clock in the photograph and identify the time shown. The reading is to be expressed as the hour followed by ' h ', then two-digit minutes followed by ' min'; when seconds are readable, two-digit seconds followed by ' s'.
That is 11 h 57 min
